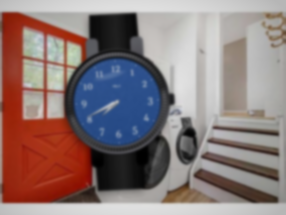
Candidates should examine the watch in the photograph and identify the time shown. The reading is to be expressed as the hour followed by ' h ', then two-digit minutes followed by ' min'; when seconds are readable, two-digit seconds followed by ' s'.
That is 7 h 41 min
